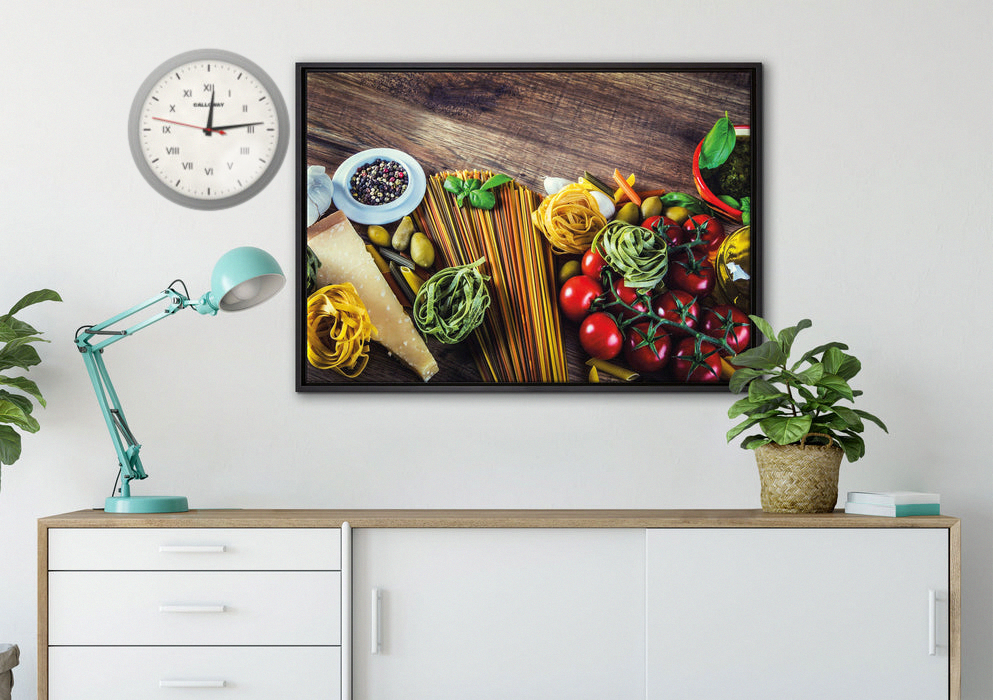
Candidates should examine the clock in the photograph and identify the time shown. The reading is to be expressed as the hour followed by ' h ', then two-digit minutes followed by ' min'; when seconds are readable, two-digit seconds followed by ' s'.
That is 12 h 13 min 47 s
